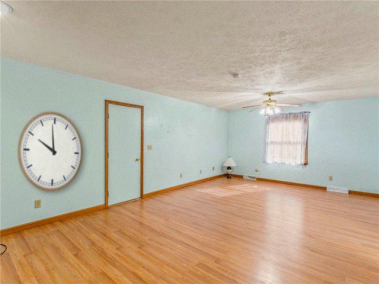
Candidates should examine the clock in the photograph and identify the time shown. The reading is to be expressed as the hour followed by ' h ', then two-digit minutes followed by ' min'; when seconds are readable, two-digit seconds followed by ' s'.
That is 9 h 59 min
